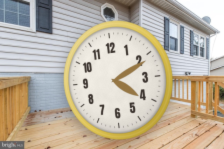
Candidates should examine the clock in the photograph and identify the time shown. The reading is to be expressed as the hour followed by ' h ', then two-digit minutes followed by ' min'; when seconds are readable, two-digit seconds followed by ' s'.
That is 4 h 11 min
